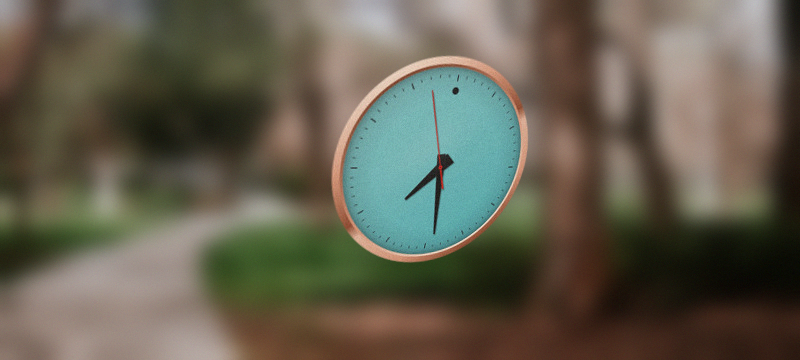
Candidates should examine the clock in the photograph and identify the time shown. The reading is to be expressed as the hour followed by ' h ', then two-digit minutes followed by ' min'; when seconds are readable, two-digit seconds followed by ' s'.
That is 7 h 28 min 57 s
